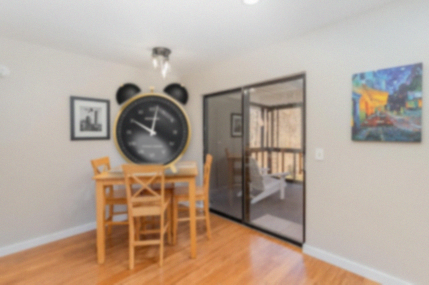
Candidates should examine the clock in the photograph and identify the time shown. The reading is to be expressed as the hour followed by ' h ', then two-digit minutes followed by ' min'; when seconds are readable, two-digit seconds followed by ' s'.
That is 10 h 02 min
